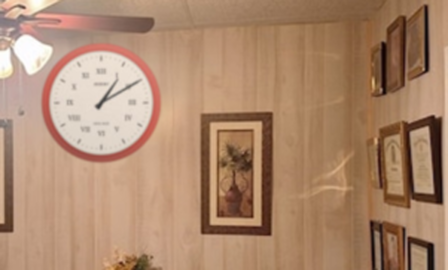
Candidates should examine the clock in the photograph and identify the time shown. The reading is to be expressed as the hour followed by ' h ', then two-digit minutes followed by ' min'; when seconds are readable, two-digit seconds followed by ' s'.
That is 1 h 10 min
